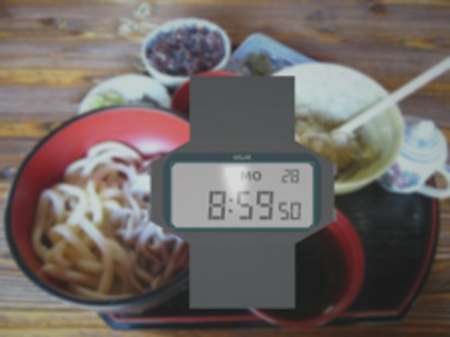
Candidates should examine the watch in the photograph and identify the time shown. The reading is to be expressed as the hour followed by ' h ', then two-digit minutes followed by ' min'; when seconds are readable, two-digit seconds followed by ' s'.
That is 8 h 59 min 50 s
